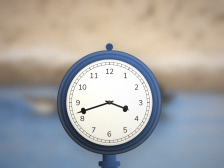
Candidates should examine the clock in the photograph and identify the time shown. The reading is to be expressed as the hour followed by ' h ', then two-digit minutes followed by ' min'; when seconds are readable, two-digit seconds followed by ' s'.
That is 3 h 42 min
